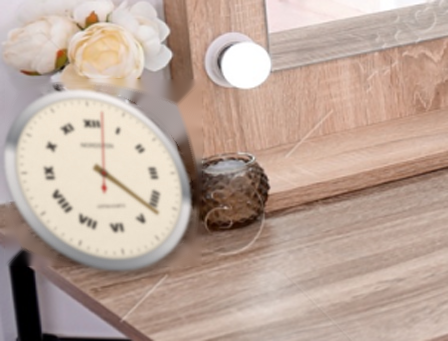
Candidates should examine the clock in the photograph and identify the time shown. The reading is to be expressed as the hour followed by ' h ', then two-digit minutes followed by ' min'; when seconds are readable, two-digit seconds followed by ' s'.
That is 4 h 22 min 02 s
